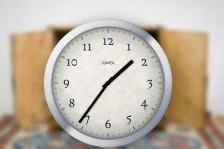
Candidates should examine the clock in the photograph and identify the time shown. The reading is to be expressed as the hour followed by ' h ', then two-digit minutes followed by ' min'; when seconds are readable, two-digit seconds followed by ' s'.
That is 1 h 36 min
